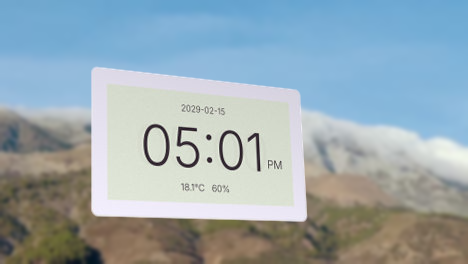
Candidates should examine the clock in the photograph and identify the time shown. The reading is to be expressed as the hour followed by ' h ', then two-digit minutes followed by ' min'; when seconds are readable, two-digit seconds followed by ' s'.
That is 5 h 01 min
